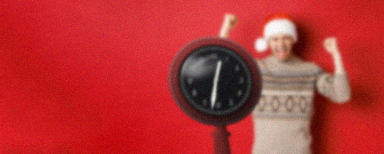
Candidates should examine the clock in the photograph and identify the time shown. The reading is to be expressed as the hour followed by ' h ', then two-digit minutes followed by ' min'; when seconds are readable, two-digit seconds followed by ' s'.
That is 12 h 32 min
